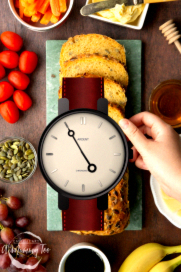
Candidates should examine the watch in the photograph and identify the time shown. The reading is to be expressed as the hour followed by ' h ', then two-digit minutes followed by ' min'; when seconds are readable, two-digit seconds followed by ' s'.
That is 4 h 55 min
